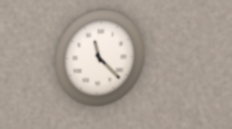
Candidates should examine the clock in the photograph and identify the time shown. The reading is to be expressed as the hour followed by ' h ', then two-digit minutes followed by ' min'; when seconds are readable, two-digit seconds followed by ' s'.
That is 11 h 22 min
